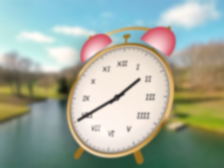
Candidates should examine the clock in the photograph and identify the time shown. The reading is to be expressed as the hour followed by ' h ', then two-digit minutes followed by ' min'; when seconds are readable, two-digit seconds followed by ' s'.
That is 1 h 40 min
